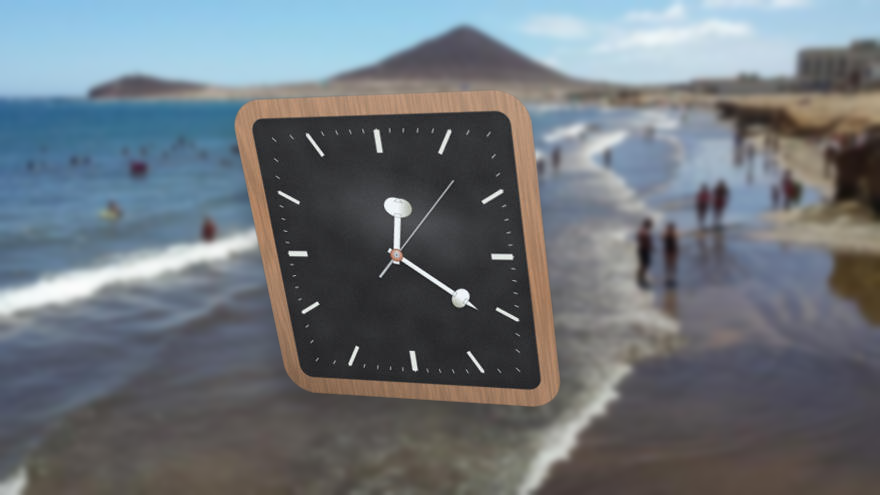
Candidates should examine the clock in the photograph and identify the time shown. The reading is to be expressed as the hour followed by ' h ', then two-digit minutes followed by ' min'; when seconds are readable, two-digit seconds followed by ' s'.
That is 12 h 21 min 07 s
